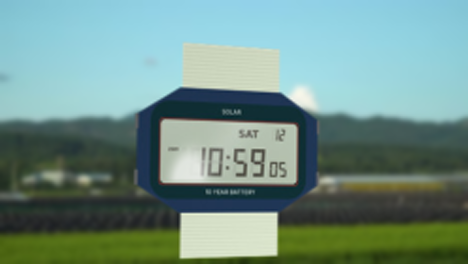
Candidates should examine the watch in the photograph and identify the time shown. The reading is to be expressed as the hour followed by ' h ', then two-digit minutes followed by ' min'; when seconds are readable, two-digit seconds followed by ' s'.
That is 10 h 59 min 05 s
